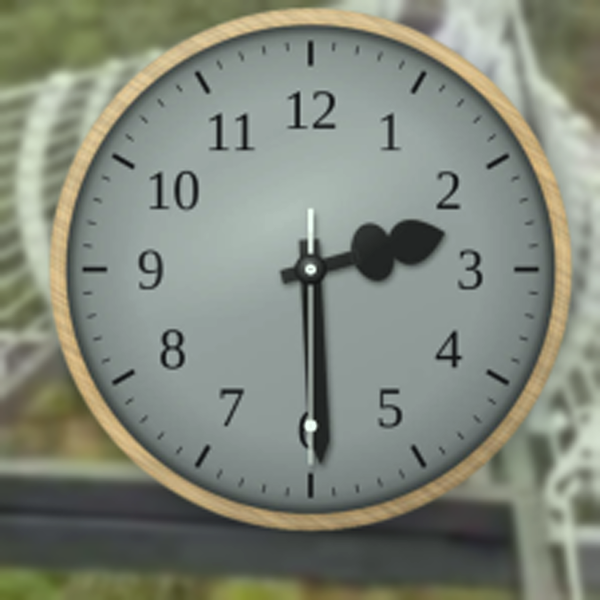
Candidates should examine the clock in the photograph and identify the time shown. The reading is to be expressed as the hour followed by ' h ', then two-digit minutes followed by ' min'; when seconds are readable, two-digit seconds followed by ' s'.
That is 2 h 29 min 30 s
